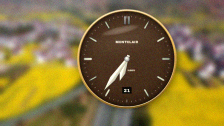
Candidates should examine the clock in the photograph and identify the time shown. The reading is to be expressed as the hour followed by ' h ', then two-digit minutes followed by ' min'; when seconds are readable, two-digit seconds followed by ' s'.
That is 6 h 36 min
